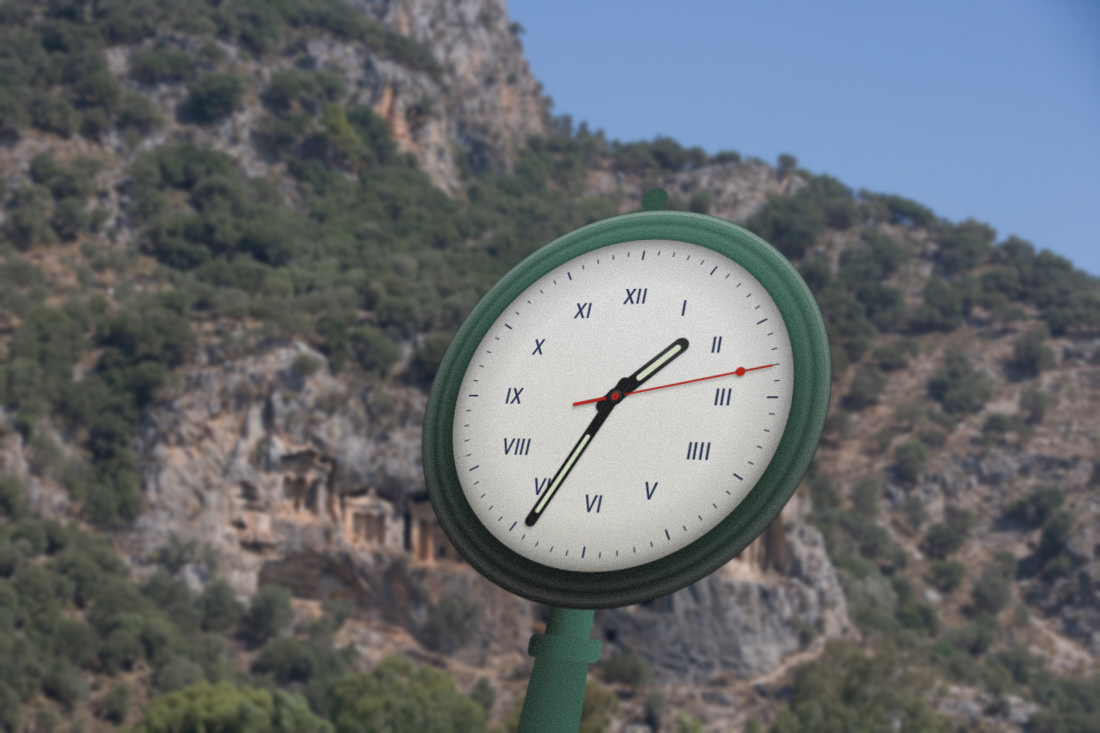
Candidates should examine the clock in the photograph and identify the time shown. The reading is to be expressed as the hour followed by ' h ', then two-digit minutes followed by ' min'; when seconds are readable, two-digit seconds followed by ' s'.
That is 1 h 34 min 13 s
